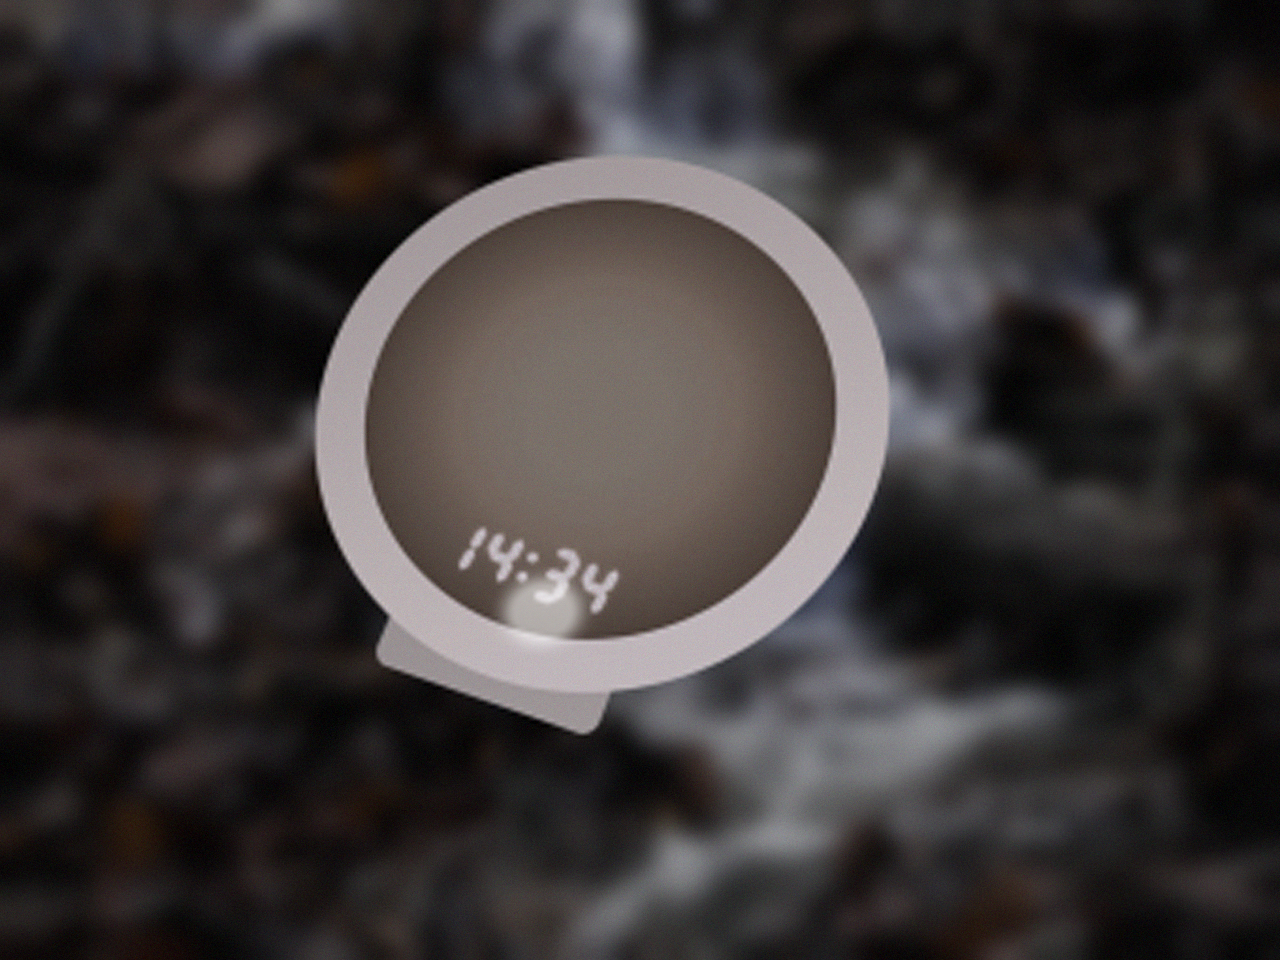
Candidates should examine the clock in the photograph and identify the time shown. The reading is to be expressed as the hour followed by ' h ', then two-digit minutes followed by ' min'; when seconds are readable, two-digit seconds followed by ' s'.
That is 14 h 34 min
